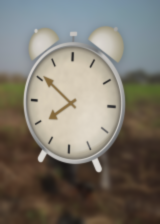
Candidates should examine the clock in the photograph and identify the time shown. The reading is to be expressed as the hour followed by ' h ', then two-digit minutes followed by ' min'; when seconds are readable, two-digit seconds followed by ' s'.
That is 7 h 51 min
